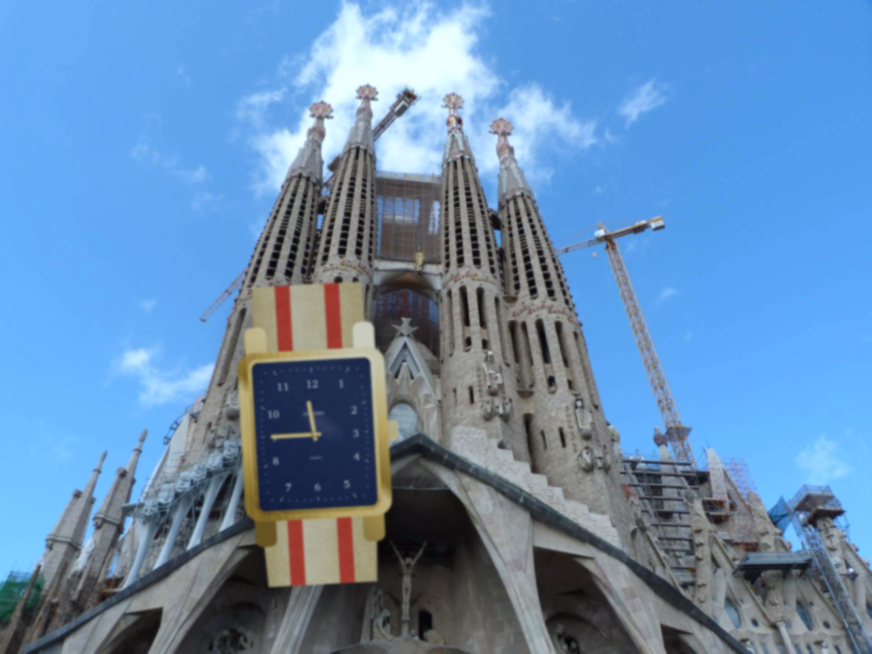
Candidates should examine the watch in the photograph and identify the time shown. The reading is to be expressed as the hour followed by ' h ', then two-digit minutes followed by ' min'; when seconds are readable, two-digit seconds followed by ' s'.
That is 11 h 45 min
